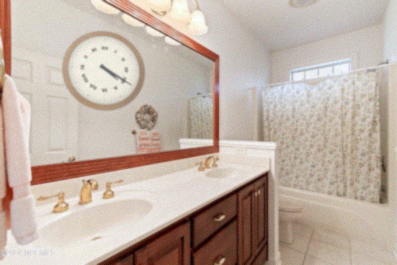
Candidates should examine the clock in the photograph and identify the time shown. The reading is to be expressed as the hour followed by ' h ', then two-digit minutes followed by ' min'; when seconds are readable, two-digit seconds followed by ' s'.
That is 4 h 20 min
